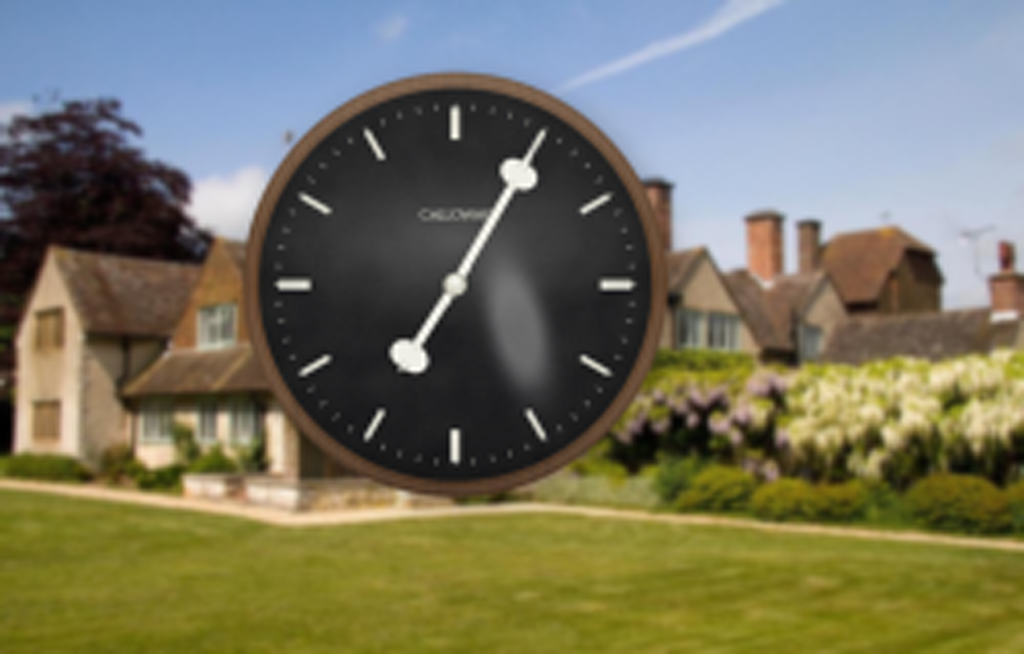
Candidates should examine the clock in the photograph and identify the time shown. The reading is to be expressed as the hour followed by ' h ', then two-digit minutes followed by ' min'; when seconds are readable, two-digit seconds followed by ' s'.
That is 7 h 05 min
